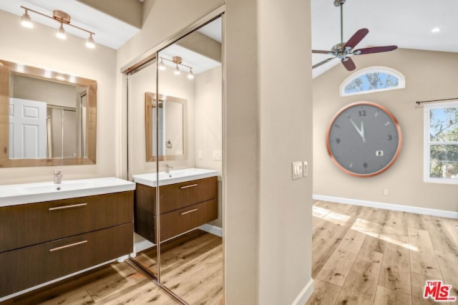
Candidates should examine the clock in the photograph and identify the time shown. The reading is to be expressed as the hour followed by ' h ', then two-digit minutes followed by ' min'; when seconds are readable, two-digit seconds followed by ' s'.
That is 11 h 55 min
